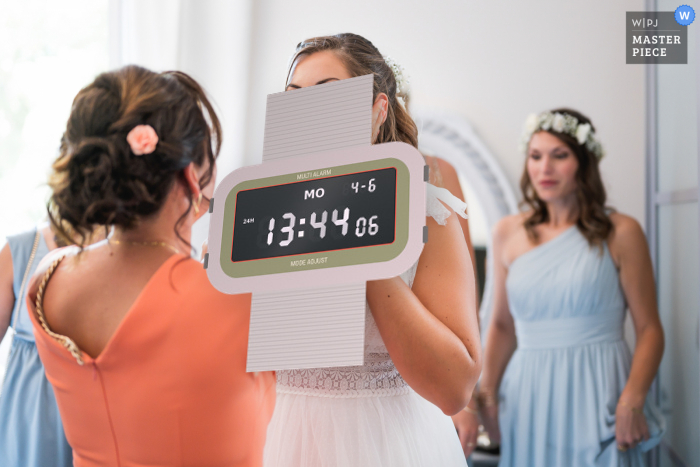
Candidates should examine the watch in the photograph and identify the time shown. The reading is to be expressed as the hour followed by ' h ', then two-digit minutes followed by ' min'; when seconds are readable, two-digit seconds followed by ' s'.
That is 13 h 44 min 06 s
